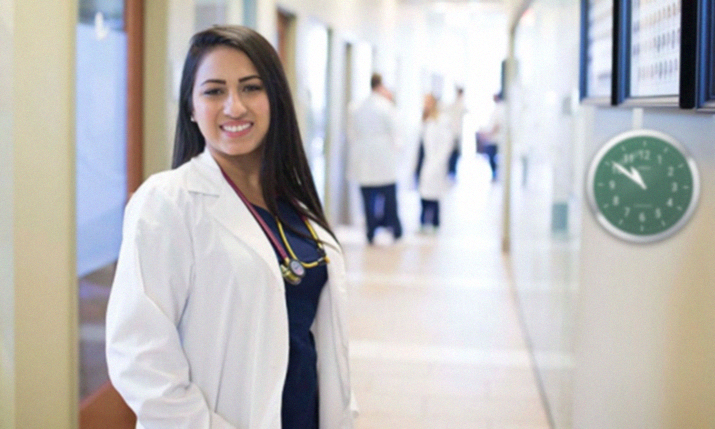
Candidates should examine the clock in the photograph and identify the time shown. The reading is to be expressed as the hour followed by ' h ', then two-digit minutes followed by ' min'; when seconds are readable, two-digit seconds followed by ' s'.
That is 10 h 51 min
